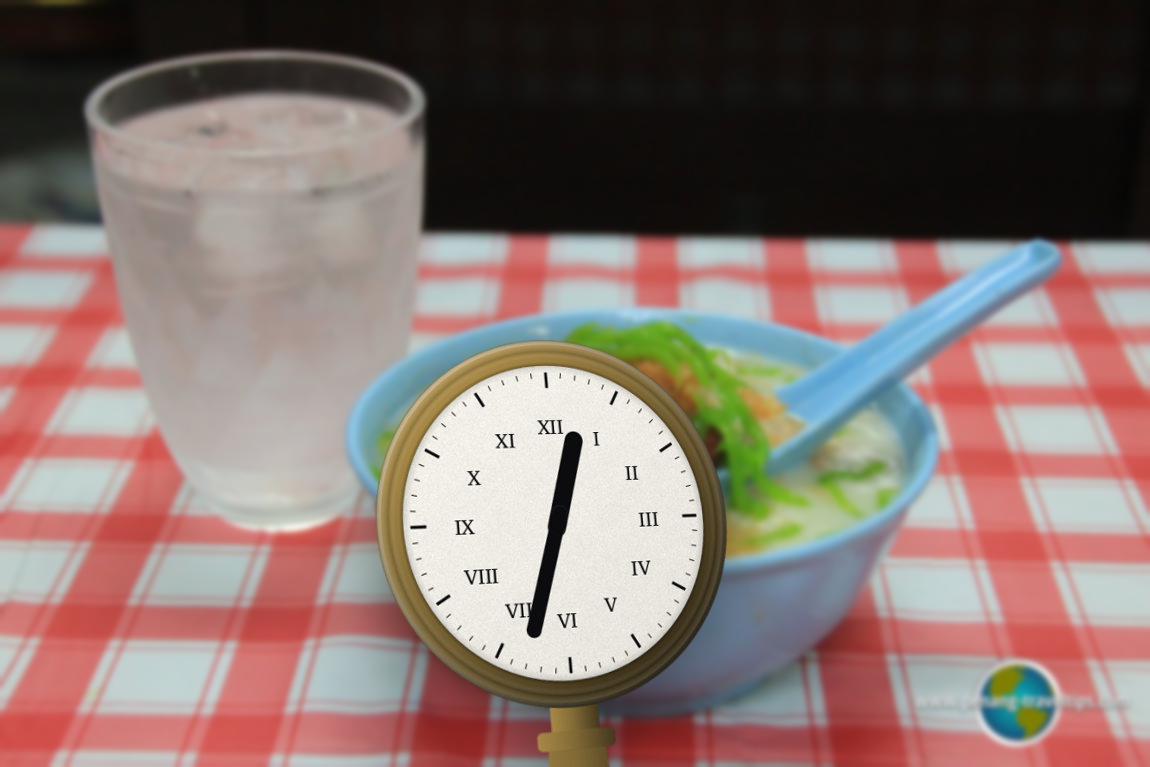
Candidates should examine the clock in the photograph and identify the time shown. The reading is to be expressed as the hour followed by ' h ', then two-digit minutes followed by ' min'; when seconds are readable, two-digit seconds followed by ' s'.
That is 12 h 33 min
